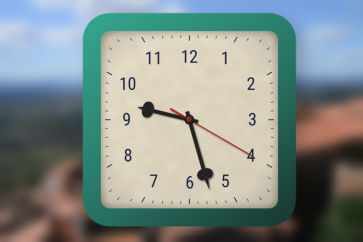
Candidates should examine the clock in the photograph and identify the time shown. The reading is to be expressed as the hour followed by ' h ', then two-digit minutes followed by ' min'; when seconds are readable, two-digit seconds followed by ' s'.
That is 9 h 27 min 20 s
